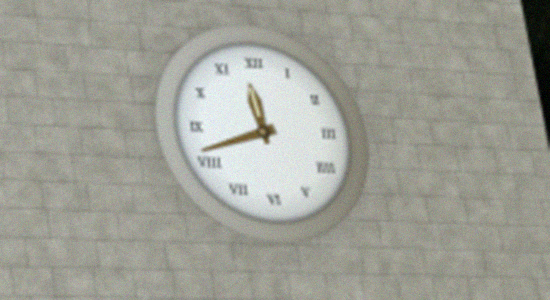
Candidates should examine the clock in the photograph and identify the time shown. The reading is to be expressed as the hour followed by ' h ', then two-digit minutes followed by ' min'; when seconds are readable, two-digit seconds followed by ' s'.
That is 11 h 42 min
